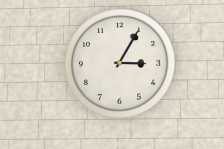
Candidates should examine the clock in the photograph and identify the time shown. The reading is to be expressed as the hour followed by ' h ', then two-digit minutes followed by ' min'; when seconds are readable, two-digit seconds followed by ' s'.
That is 3 h 05 min
